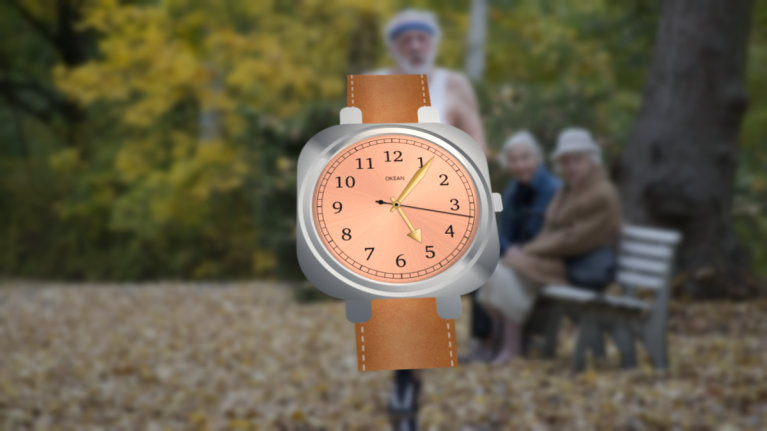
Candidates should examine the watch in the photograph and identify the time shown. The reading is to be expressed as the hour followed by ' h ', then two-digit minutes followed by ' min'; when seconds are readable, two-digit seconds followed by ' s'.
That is 5 h 06 min 17 s
